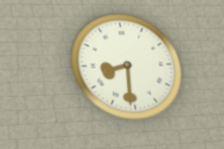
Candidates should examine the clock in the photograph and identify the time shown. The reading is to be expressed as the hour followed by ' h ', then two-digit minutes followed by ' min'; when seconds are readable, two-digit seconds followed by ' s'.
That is 8 h 31 min
